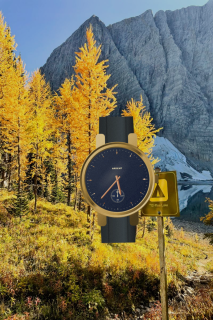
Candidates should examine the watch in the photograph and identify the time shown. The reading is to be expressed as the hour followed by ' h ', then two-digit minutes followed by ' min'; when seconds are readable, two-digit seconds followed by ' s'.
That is 5 h 37 min
